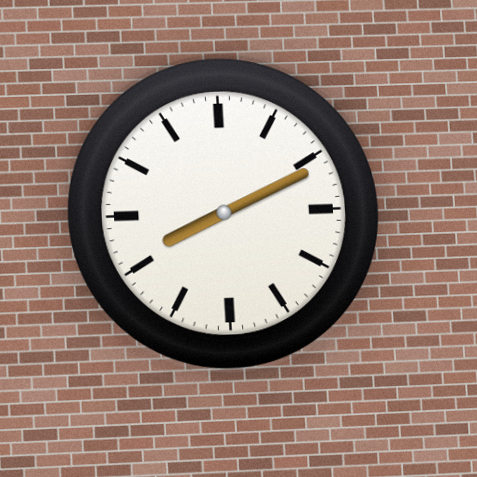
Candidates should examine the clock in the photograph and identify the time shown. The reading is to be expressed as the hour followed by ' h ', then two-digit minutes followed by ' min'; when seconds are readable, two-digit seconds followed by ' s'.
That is 8 h 11 min
